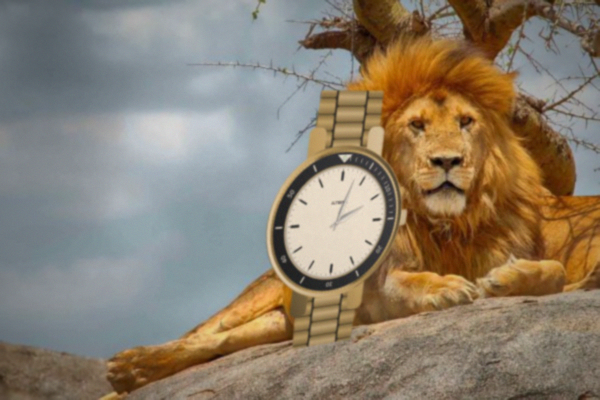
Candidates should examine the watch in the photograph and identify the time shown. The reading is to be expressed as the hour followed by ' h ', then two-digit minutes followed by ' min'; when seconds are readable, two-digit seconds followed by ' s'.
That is 2 h 03 min
